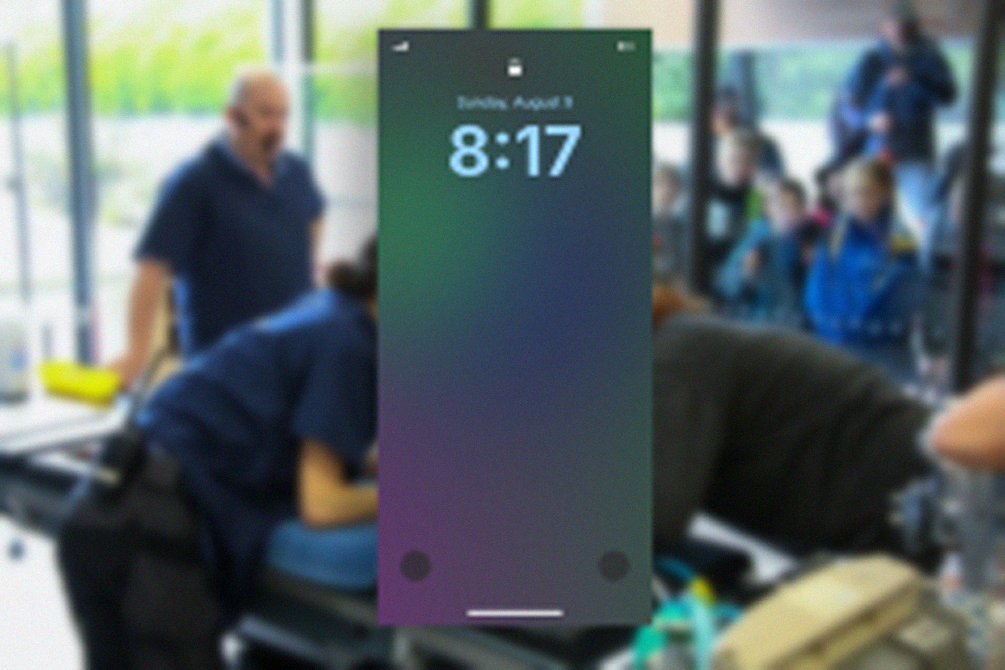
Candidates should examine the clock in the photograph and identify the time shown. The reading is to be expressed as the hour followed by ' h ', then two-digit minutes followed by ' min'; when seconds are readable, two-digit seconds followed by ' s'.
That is 8 h 17 min
